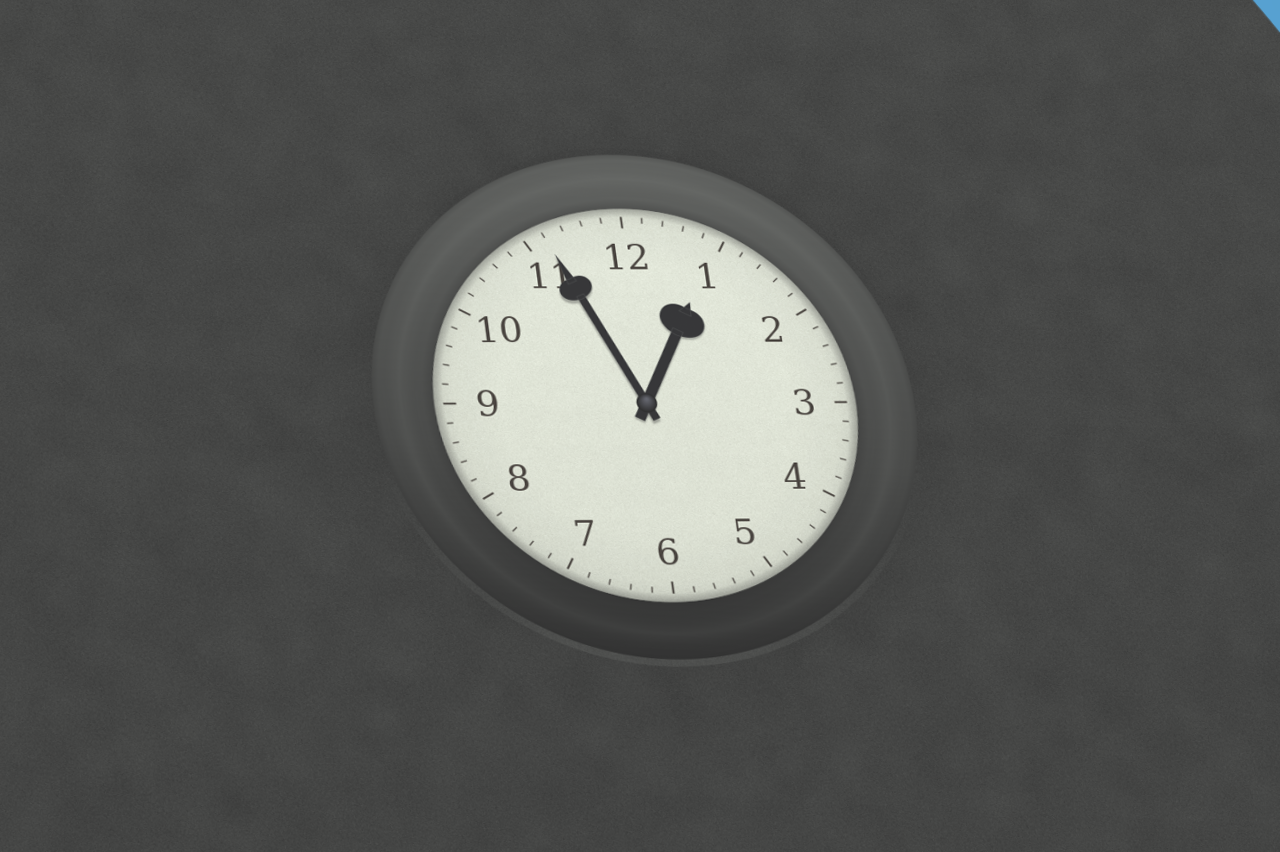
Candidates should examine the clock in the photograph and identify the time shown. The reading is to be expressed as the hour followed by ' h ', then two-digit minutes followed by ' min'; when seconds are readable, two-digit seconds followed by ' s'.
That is 12 h 56 min
